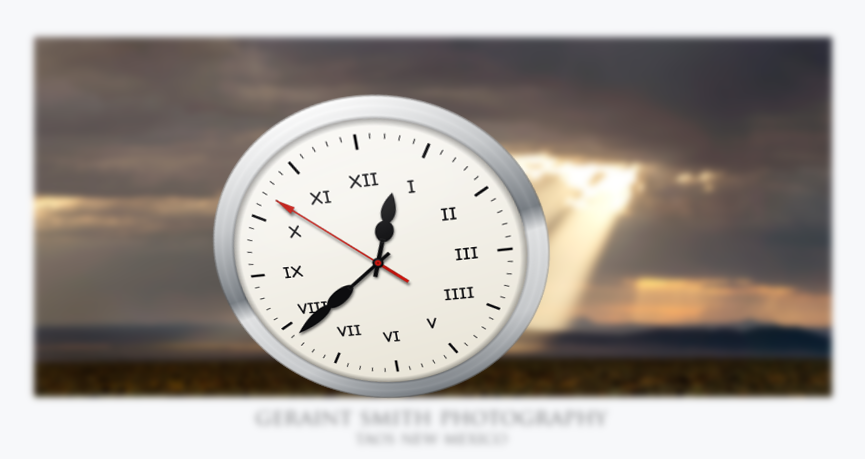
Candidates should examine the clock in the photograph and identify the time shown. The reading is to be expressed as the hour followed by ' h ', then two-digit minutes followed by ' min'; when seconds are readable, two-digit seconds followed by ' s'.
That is 12 h 38 min 52 s
